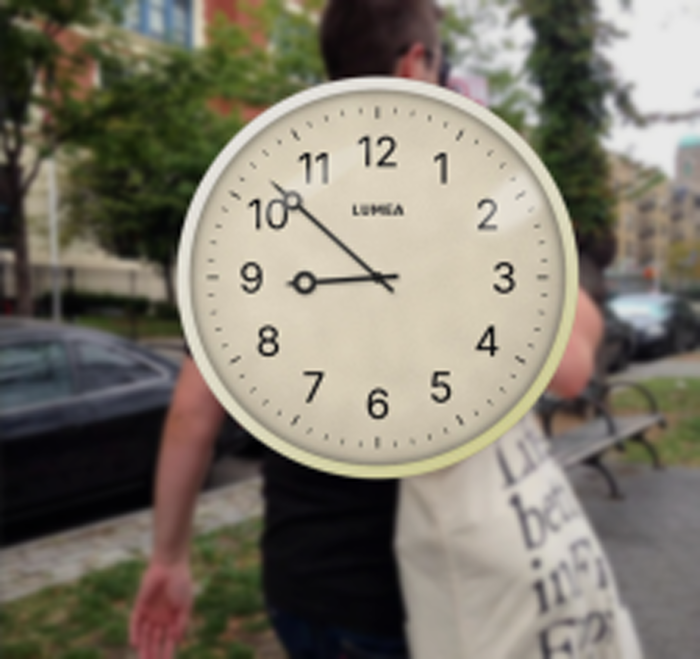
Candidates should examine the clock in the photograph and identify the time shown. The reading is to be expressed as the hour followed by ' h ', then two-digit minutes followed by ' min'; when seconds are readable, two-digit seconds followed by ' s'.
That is 8 h 52 min
